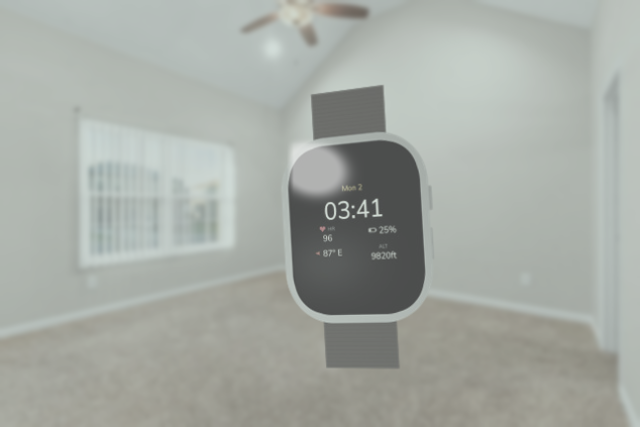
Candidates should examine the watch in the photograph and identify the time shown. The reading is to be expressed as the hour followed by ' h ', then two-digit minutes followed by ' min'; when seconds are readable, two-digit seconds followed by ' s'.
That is 3 h 41 min
